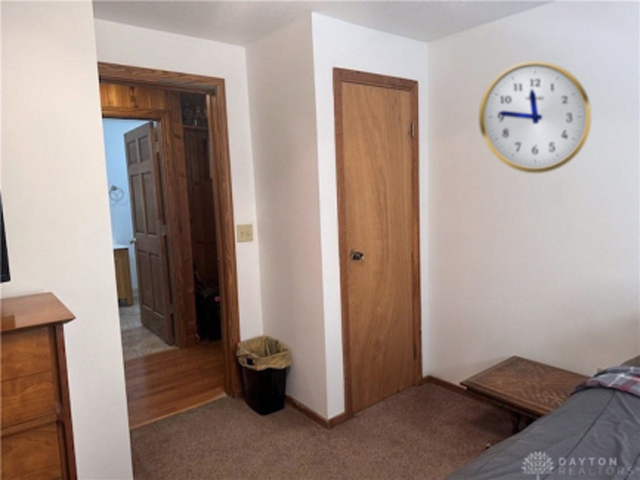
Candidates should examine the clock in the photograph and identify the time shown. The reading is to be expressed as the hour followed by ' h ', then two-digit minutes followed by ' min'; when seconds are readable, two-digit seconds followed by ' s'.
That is 11 h 46 min
